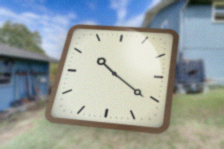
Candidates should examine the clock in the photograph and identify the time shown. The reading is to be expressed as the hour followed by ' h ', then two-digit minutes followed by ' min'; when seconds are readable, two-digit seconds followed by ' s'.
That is 10 h 21 min
